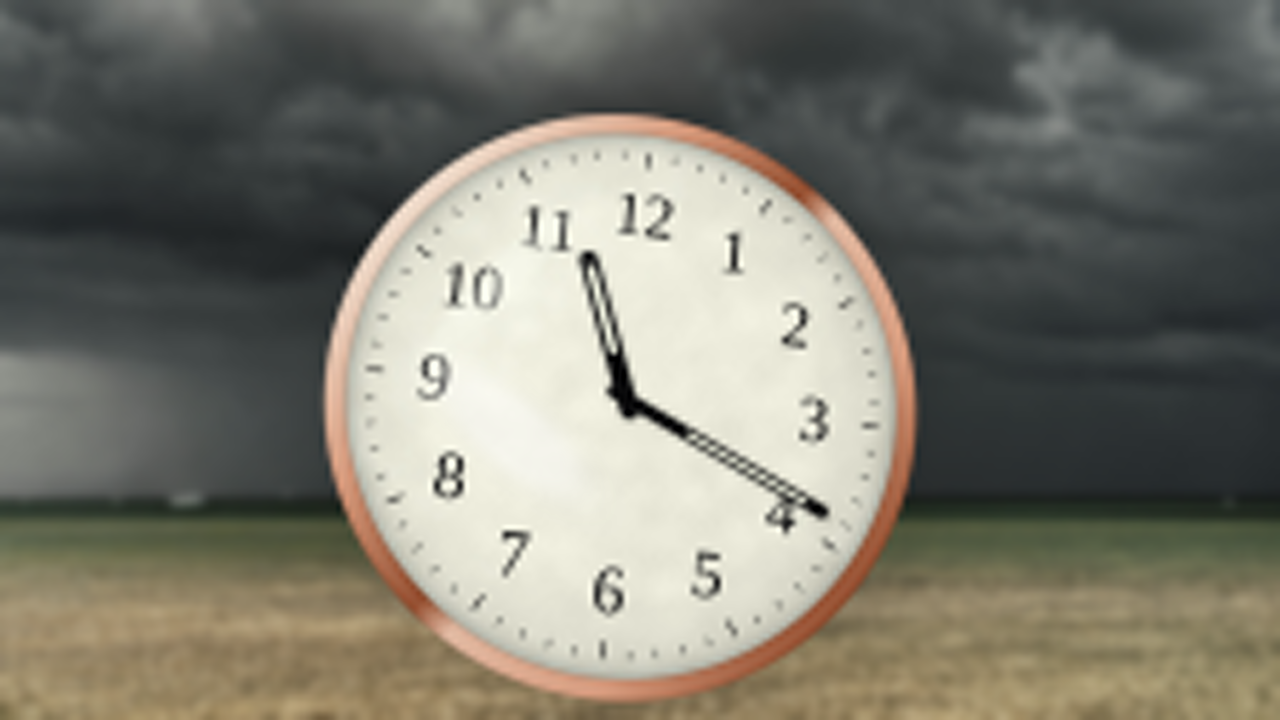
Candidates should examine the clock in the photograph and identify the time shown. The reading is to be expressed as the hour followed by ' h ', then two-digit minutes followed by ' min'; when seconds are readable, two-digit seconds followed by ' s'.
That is 11 h 19 min
